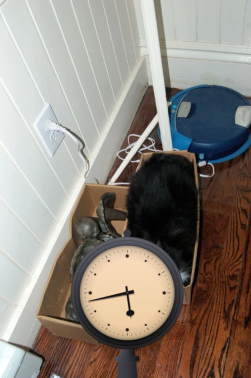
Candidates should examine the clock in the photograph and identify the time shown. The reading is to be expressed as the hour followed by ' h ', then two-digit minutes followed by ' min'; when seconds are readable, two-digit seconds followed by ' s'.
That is 5 h 43 min
